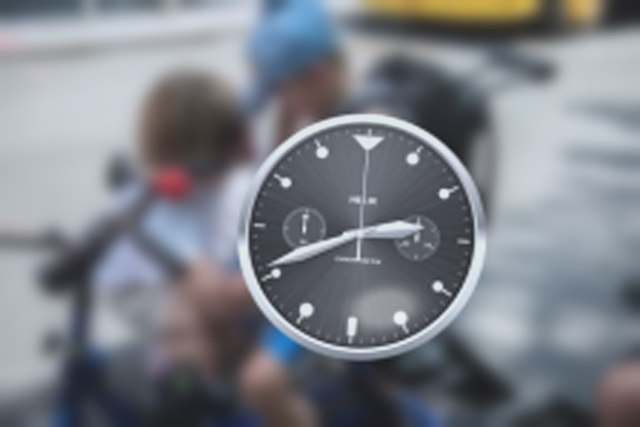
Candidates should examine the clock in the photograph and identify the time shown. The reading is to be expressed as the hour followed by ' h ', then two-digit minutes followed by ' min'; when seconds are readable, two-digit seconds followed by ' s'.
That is 2 h 41 min
